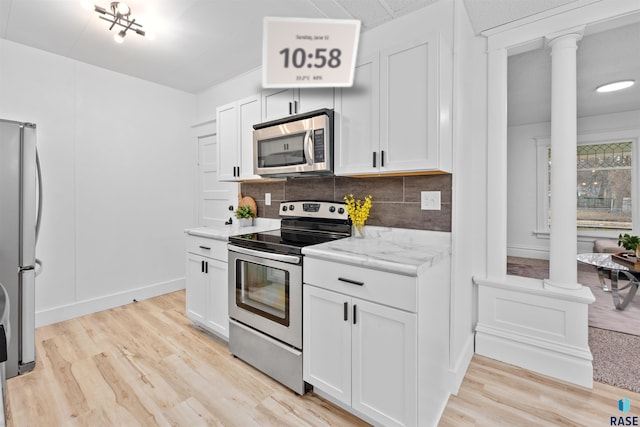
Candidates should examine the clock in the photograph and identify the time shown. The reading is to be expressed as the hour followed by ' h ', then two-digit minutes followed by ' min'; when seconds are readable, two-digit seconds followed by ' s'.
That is 10 h 58 min
